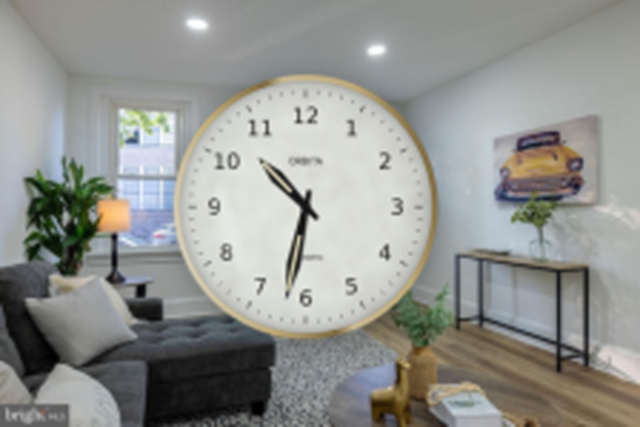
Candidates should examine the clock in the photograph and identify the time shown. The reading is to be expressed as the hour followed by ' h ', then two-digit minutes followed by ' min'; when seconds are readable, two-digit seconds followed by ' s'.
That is 10 h 32 min
